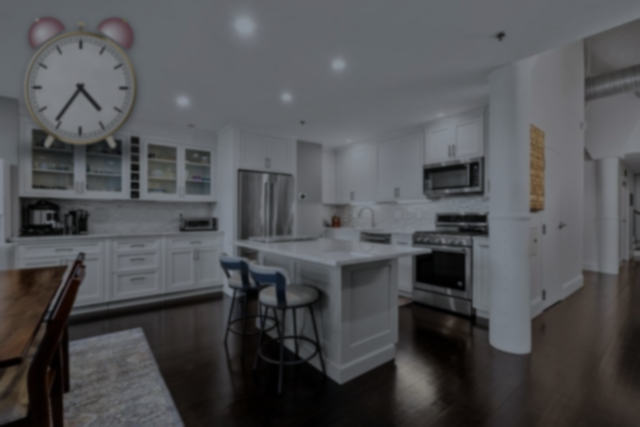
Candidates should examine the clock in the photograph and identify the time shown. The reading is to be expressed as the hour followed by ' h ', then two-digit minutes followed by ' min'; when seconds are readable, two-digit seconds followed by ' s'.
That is 4 h 36 min
